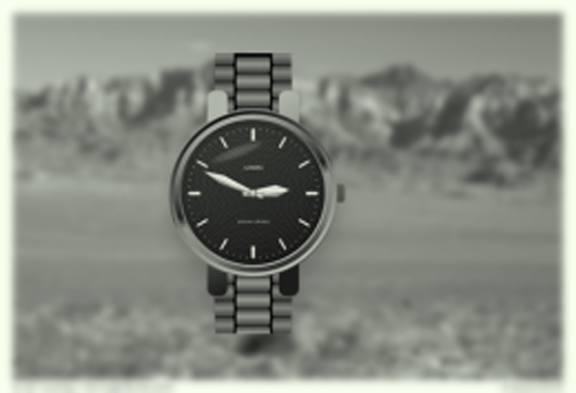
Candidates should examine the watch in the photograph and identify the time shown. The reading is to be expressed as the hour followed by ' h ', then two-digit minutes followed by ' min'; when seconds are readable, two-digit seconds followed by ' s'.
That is 2 h 49 min
